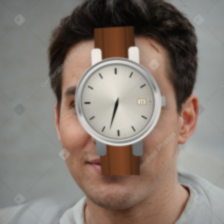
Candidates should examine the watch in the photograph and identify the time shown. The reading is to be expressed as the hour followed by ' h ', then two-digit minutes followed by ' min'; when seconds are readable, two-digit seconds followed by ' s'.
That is 6 h 33 min
